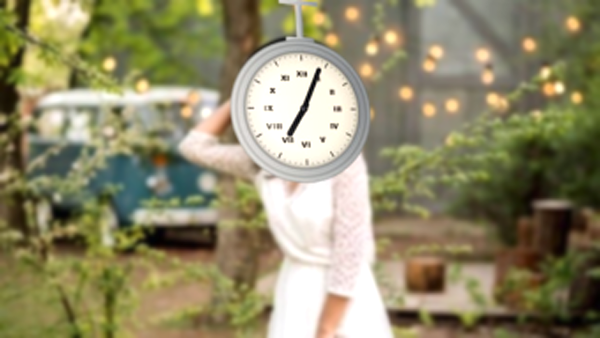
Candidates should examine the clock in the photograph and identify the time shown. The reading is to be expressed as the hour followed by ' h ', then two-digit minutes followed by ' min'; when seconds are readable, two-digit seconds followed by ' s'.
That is 7 h 04 min
